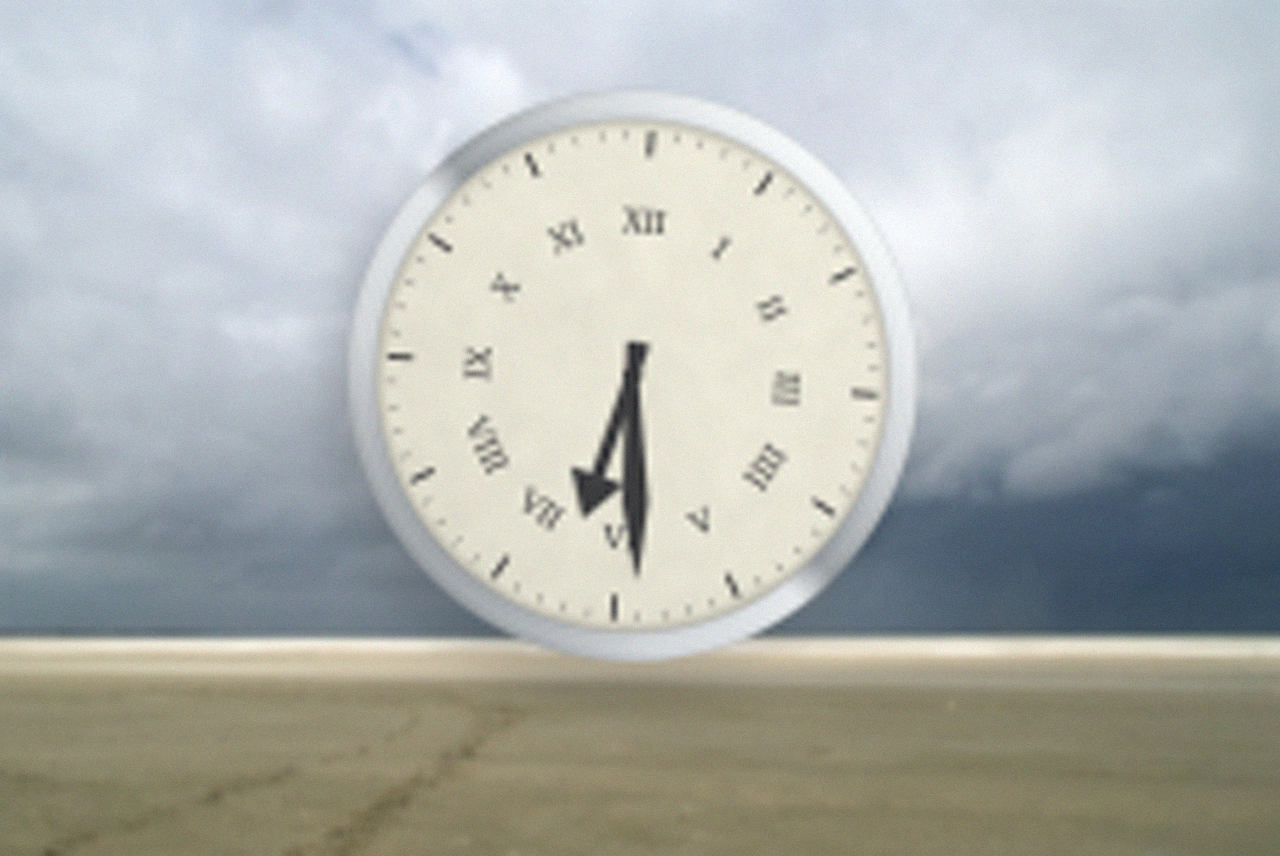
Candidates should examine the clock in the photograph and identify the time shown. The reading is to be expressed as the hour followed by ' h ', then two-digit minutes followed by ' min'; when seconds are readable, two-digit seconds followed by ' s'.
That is 6 h 29 min
